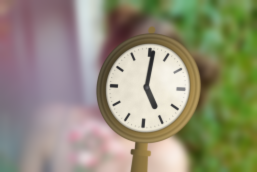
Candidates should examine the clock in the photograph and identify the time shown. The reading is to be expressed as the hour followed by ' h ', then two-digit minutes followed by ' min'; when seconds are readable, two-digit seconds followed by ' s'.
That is 5 h 01 min
